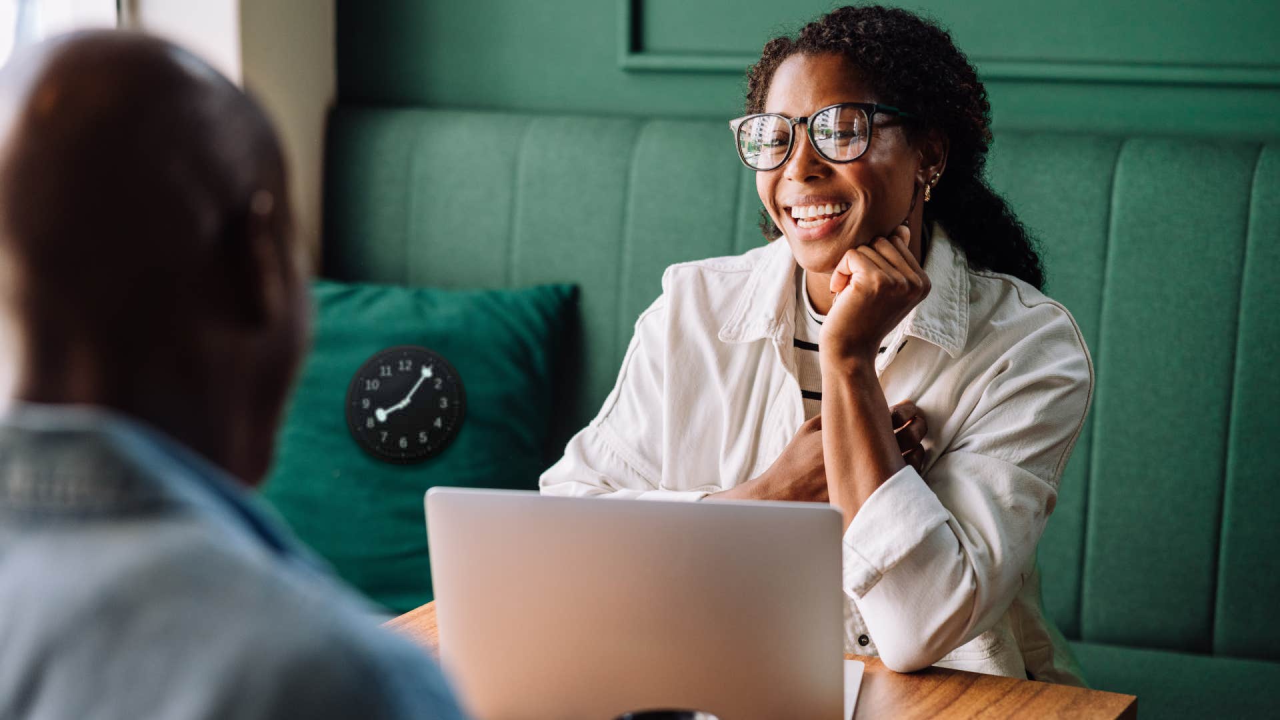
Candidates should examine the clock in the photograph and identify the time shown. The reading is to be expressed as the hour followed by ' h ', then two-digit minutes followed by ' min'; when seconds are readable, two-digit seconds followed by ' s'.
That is 8 h 06 min
